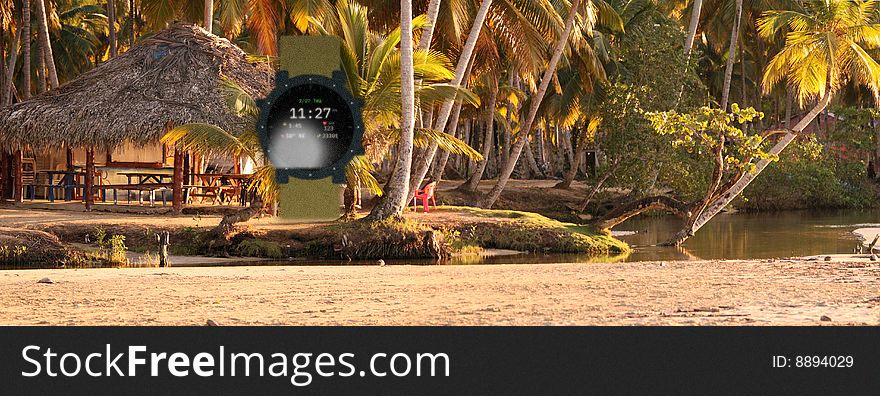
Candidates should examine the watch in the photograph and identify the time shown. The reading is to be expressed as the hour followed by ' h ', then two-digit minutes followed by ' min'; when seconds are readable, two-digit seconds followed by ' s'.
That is 11 h 27 min
